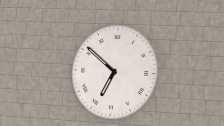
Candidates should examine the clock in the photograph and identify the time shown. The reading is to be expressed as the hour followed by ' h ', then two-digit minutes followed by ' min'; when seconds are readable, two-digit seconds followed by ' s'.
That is 6 h 51 min
